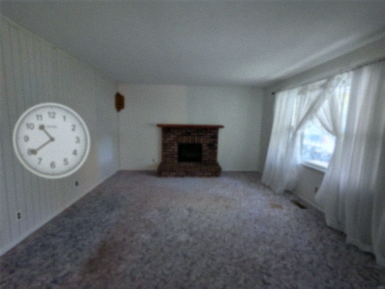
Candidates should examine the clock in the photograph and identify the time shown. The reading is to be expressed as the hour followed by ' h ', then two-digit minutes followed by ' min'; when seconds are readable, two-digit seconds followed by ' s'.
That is 10 h 39 min
